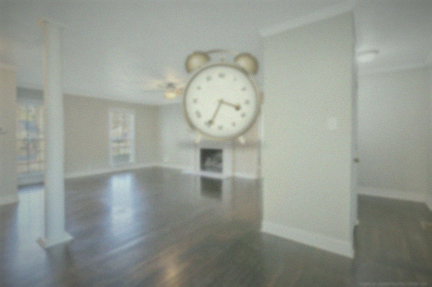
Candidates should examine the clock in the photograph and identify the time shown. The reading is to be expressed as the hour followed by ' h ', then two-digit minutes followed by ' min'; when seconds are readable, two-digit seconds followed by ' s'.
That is 3 h 34 min
